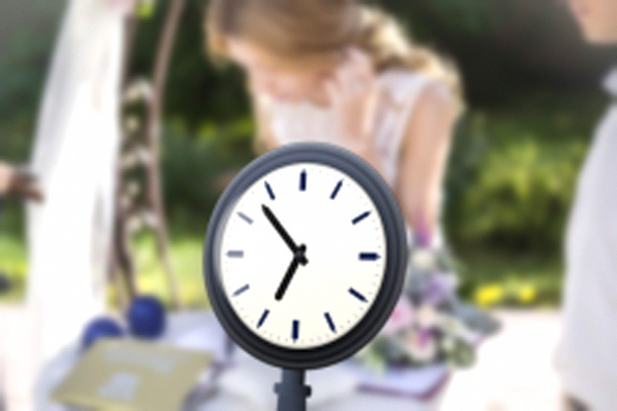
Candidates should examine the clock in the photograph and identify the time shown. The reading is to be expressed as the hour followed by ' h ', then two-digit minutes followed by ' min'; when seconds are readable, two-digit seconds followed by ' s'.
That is 6 h 53 min
